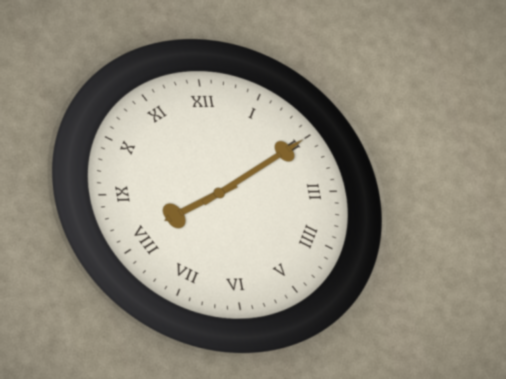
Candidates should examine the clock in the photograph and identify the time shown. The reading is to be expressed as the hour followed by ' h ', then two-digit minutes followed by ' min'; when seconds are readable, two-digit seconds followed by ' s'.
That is 8 h 10 min
